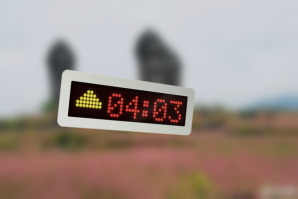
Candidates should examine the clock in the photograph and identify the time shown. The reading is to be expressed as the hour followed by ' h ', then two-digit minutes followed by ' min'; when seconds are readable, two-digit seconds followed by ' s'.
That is 4 h 03 min
